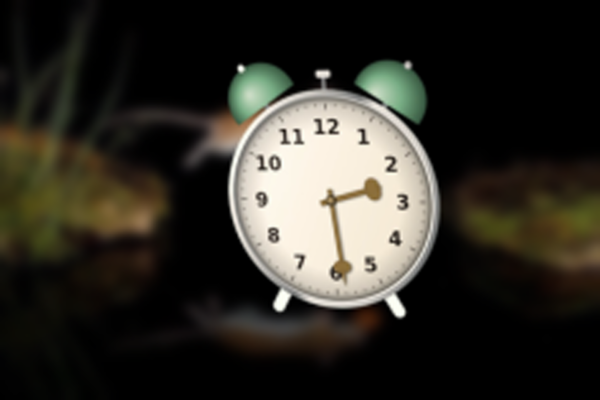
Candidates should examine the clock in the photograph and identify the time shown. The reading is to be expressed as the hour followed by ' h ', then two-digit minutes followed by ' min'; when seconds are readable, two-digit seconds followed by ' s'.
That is 2 h 29 min
